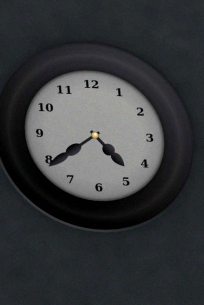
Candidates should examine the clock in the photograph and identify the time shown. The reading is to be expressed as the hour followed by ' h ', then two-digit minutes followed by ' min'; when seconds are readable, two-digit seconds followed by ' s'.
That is 4 h 39 min
